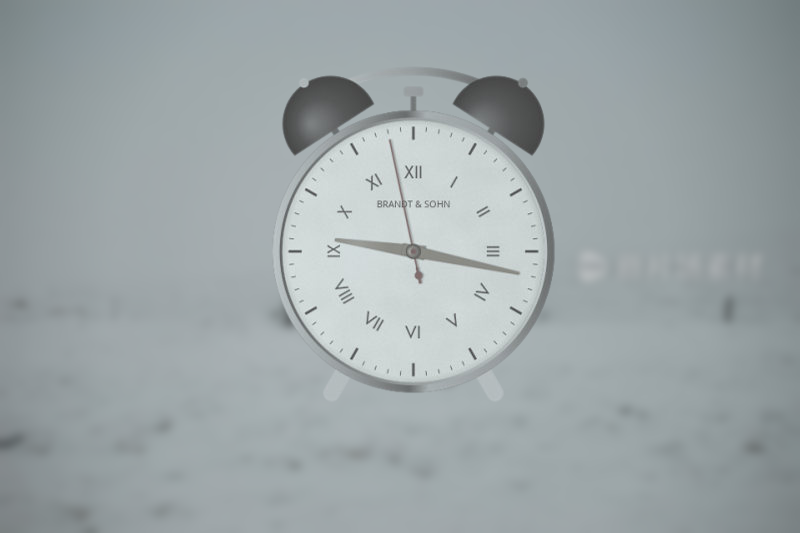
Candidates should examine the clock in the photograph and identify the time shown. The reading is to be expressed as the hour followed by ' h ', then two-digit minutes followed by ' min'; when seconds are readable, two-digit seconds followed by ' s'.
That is 9 h 16 min 58 s
